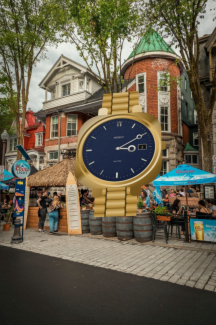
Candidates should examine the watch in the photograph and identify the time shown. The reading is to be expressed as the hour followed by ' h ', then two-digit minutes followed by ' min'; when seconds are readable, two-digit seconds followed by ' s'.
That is 3 h 10 min
